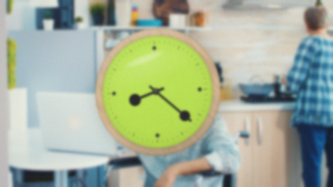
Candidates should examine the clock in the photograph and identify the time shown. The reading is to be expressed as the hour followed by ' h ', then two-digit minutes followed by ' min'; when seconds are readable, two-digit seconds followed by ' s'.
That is 8 h 22 min
